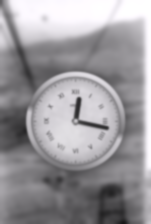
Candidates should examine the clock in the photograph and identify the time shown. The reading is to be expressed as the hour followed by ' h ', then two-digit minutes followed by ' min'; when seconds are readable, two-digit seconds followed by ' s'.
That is 12 h 17 min
